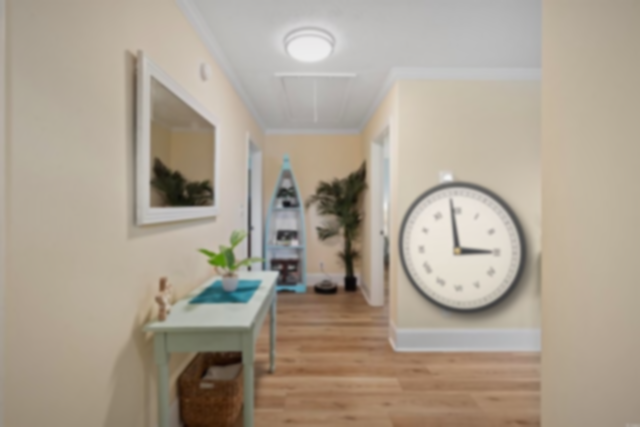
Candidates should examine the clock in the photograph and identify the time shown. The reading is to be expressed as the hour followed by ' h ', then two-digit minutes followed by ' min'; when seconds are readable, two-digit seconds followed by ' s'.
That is 2 h 59 min
